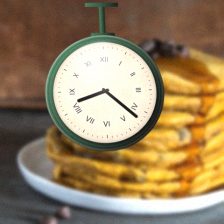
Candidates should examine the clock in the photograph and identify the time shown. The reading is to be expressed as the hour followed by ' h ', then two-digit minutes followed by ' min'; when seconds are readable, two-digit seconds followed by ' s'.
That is 8 h 22 min
